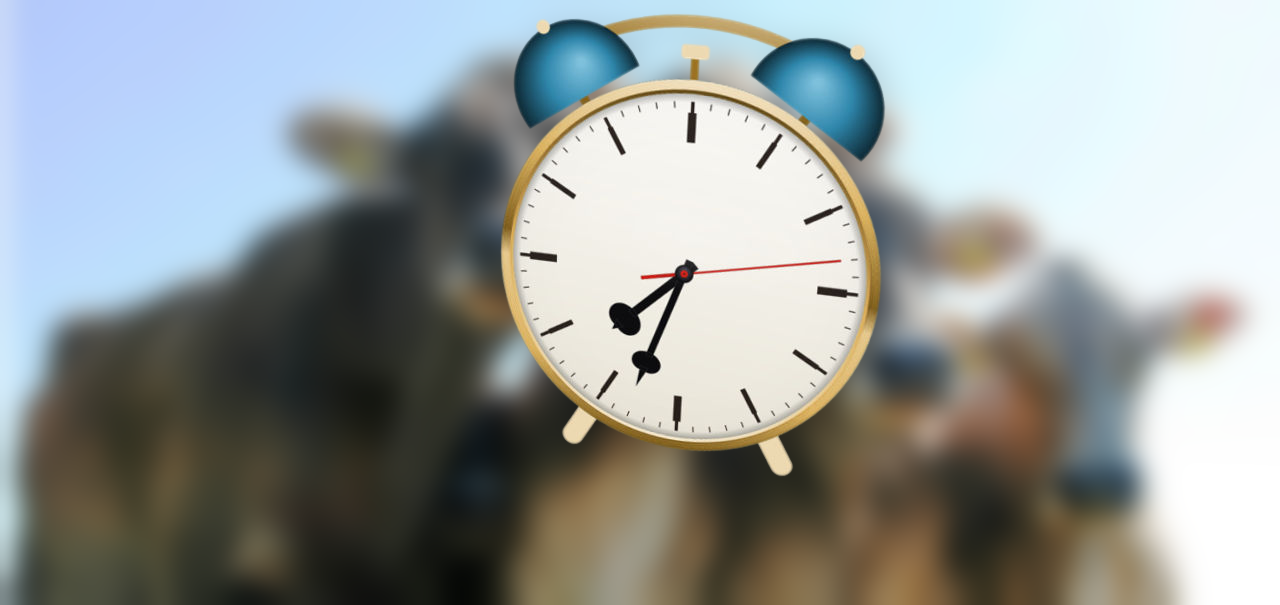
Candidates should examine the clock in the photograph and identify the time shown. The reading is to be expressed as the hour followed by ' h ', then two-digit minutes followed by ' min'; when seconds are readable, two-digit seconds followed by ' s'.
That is 7 h 33 min 13 s
